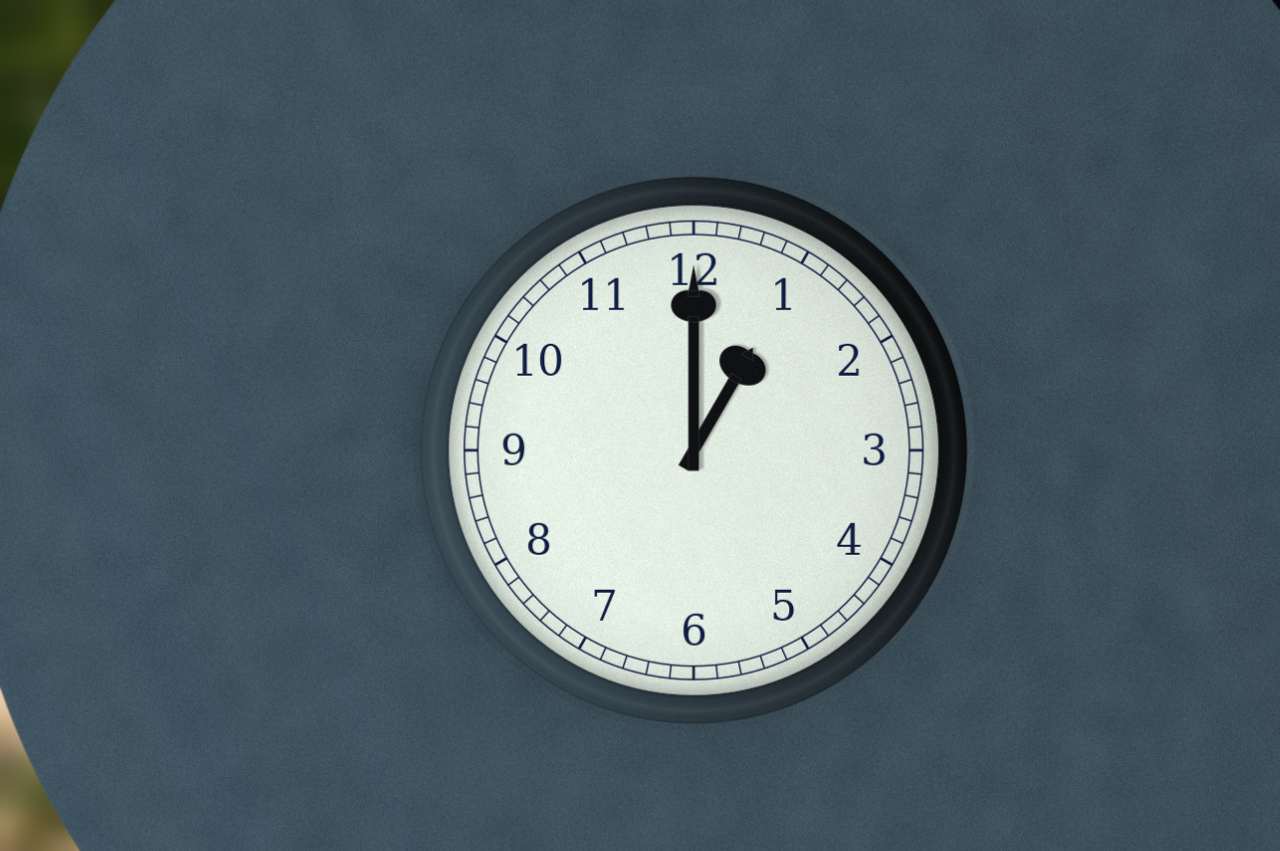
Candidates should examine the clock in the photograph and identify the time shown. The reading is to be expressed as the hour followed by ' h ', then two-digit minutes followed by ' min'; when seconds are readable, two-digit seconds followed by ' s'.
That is 1 h 00 min
